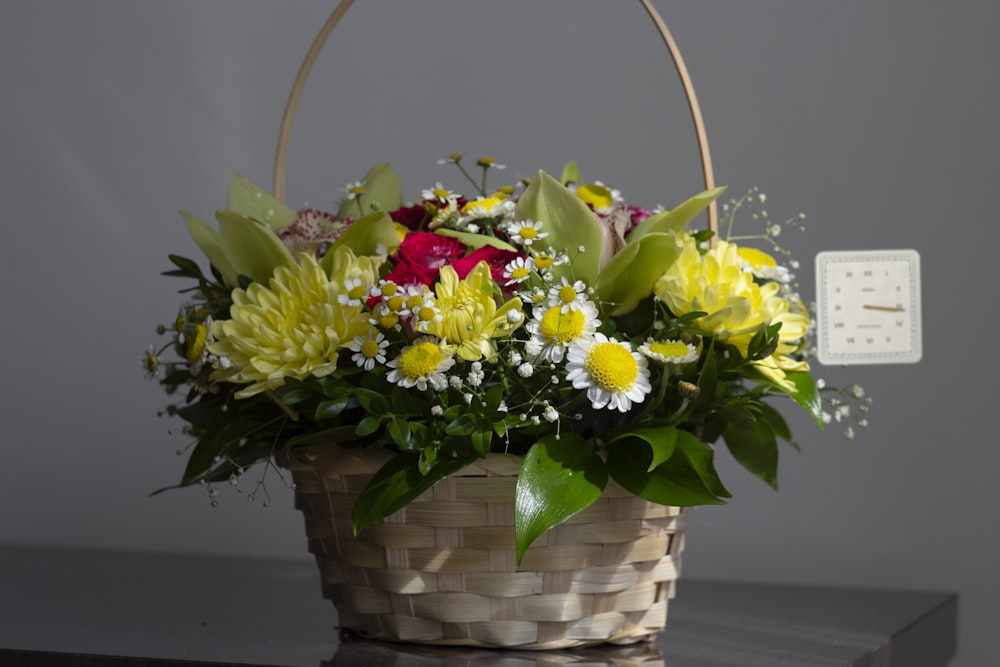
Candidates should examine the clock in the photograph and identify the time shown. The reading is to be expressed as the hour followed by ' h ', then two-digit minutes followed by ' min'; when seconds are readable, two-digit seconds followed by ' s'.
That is 3 h 16 min
